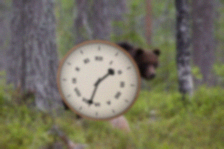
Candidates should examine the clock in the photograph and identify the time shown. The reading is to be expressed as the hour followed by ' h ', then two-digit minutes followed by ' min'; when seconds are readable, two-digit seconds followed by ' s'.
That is 1 h 33 min
